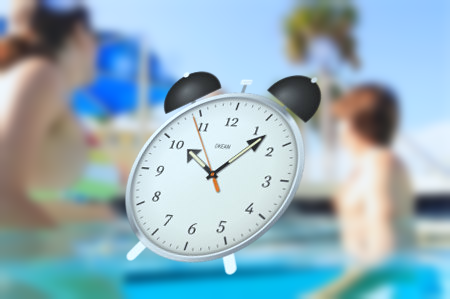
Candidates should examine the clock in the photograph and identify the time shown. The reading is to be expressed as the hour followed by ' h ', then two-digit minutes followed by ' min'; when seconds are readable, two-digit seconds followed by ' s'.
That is 10 h 06 min 54 s
